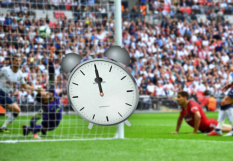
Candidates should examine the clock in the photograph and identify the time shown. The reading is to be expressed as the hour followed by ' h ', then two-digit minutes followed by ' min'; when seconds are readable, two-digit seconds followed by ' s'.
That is 12 h 00 min
